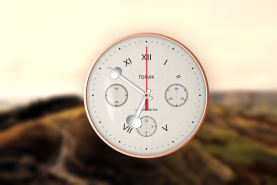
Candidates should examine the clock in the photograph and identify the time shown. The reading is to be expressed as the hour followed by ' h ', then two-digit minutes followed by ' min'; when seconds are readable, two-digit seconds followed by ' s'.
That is 6 h 51 min
